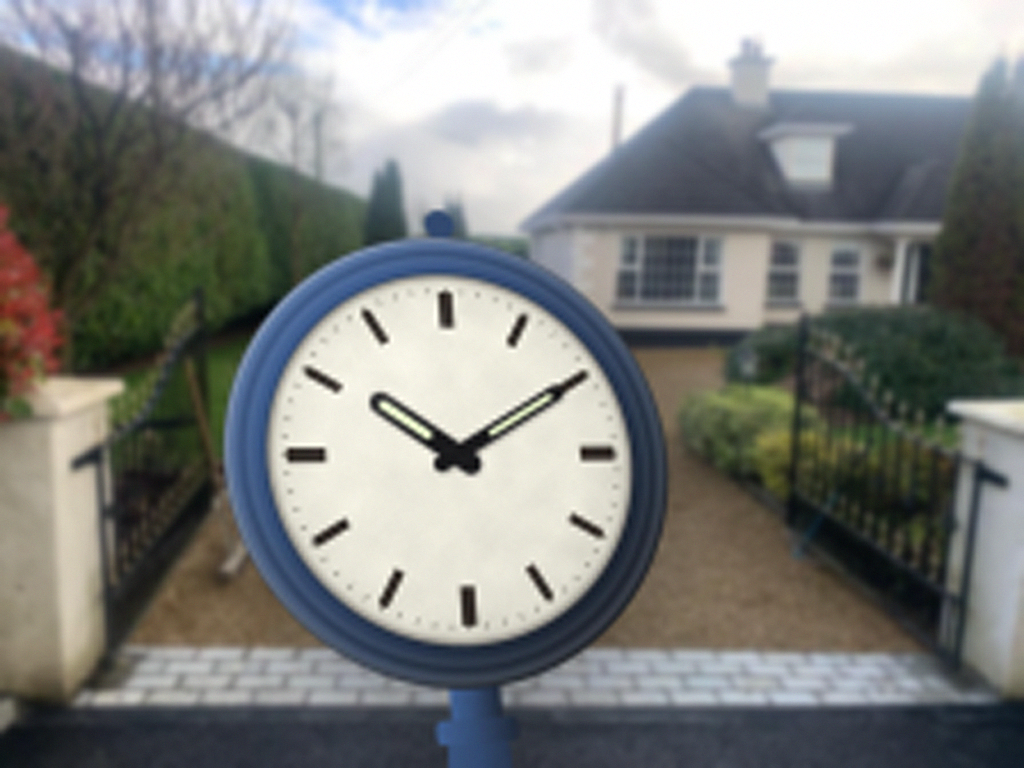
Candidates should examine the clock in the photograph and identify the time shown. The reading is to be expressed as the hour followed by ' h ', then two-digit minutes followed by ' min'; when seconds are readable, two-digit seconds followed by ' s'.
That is 10 h 10 min
